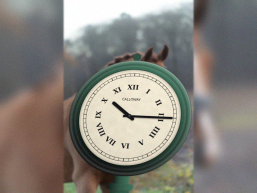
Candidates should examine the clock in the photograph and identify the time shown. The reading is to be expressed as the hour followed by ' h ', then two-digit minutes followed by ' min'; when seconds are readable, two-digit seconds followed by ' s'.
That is 10 h 15 min
